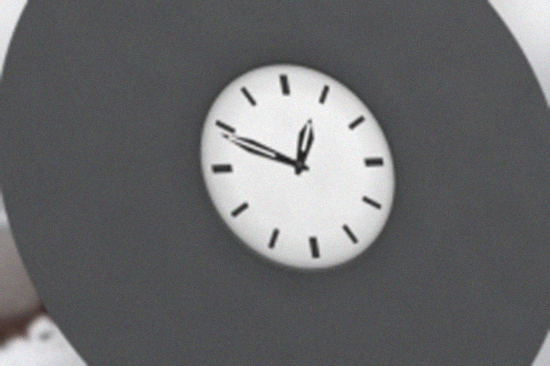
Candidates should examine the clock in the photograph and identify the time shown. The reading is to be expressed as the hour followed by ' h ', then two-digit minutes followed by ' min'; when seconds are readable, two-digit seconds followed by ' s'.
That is 12 h 49 min
